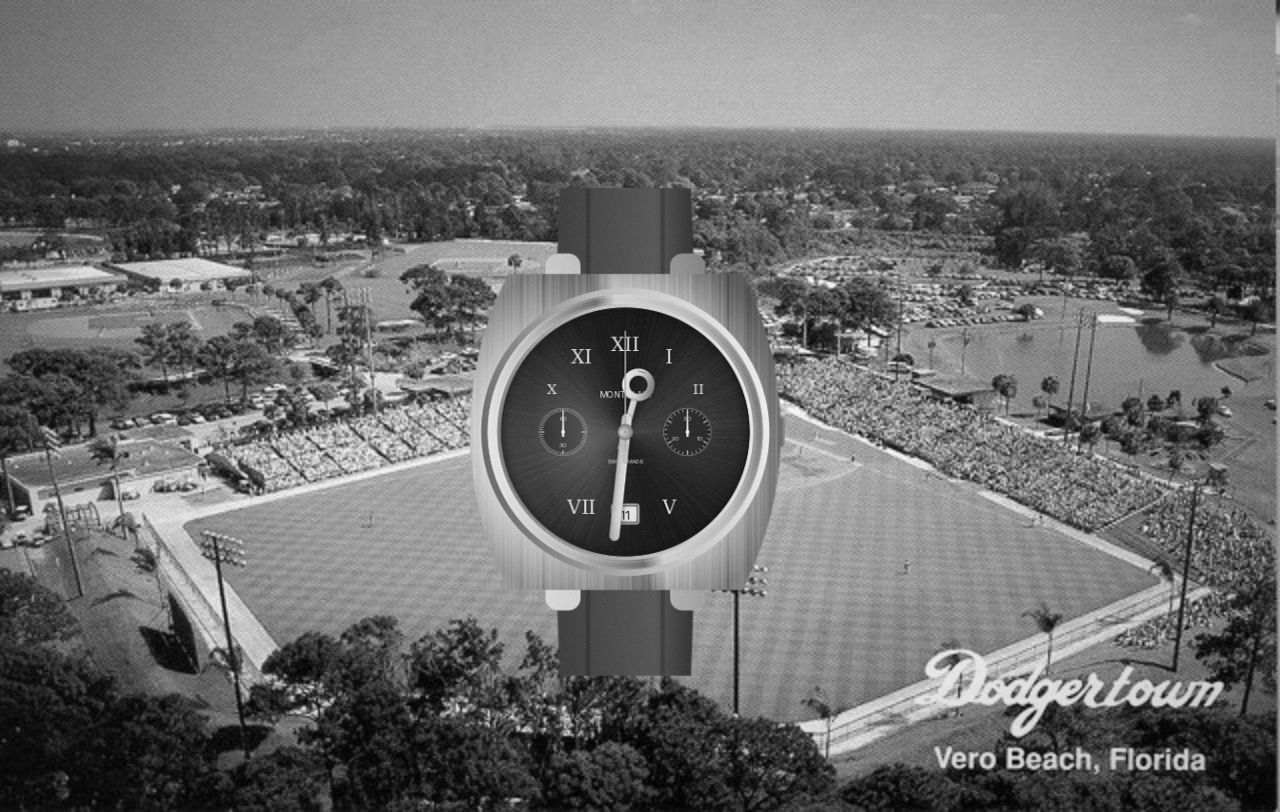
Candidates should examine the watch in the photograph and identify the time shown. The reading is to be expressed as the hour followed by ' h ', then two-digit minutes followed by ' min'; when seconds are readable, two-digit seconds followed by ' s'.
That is 12 h 31 min
